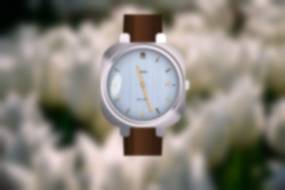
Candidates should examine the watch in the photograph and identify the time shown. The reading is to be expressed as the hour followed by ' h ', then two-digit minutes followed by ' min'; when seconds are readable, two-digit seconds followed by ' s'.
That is 11 h 27 min
